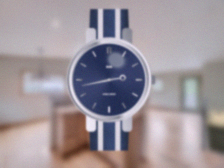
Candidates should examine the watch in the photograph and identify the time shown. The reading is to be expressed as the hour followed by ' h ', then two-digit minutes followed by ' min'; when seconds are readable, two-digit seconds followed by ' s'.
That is 2 h 43 min
